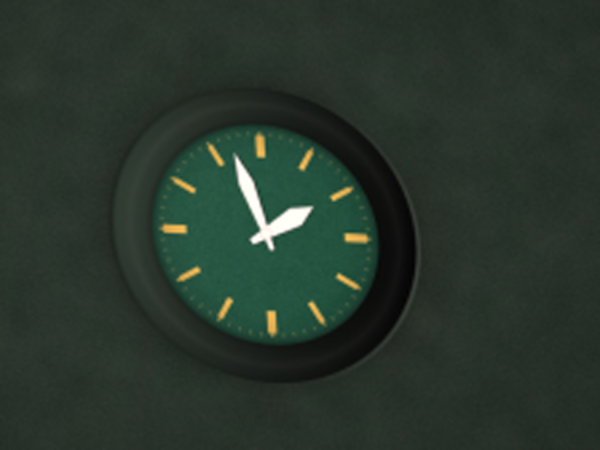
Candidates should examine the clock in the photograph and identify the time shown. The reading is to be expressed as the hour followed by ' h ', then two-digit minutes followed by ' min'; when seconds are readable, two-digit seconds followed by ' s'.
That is 1 h 57 min
